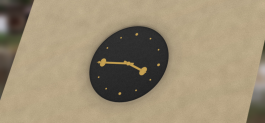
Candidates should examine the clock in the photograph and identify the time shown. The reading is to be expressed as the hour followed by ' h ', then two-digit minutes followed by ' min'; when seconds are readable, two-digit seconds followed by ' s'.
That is 3 h 45 min
